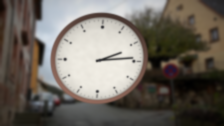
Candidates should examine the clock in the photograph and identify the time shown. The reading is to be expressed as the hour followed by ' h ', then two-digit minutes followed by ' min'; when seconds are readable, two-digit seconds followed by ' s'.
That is 2 h 14 min
